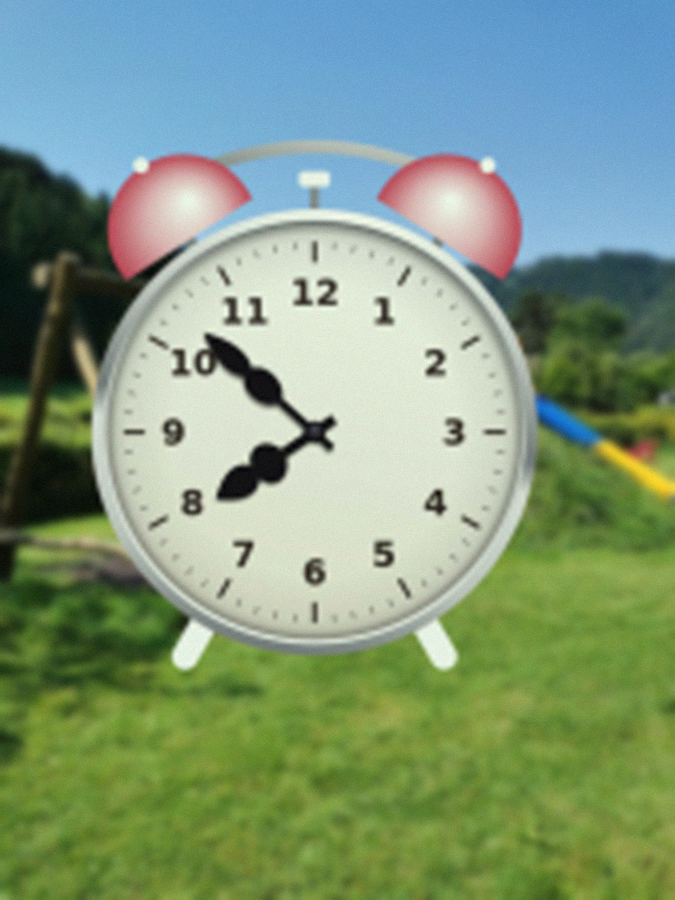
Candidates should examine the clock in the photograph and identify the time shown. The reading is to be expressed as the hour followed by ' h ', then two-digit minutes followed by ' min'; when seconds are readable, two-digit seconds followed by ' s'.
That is 7 h 52 min
